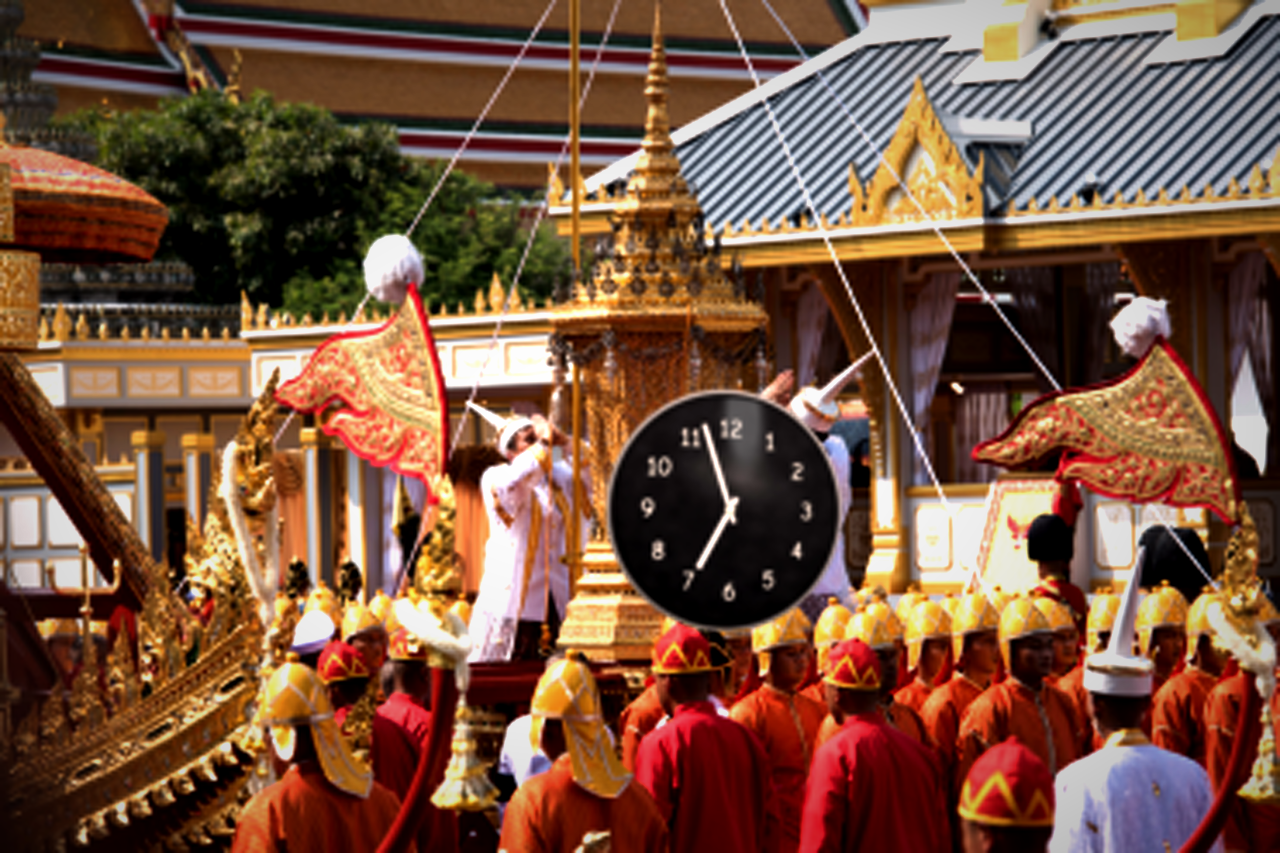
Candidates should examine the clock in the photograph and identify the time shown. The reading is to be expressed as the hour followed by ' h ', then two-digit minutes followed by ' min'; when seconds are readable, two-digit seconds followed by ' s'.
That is 6 h 57 min
